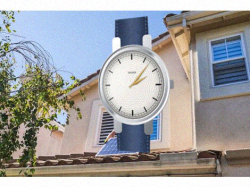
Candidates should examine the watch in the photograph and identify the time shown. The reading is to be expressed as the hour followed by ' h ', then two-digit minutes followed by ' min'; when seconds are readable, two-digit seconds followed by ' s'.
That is 2 h 07 min
